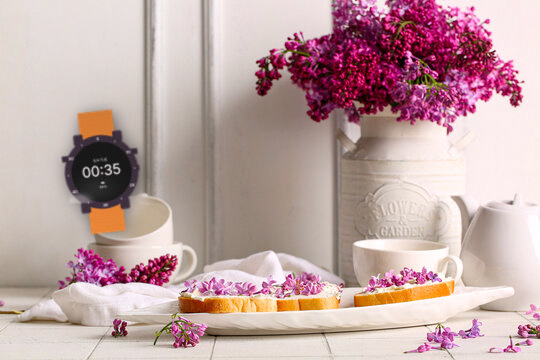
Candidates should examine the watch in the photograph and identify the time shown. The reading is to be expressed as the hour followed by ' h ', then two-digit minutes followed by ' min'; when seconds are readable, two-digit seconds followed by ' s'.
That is 0 h 35 min
